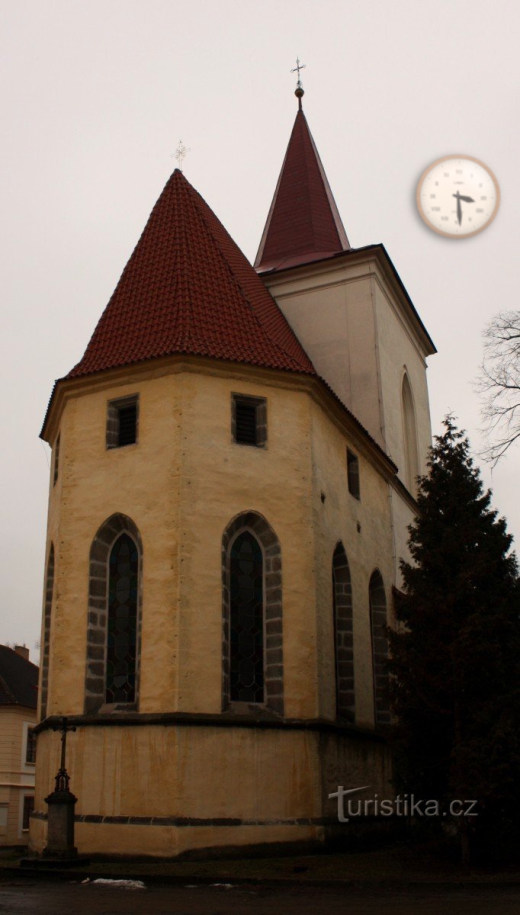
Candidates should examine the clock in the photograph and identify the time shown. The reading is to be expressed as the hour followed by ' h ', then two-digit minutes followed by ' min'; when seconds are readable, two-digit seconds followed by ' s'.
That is 3 h 29 min
